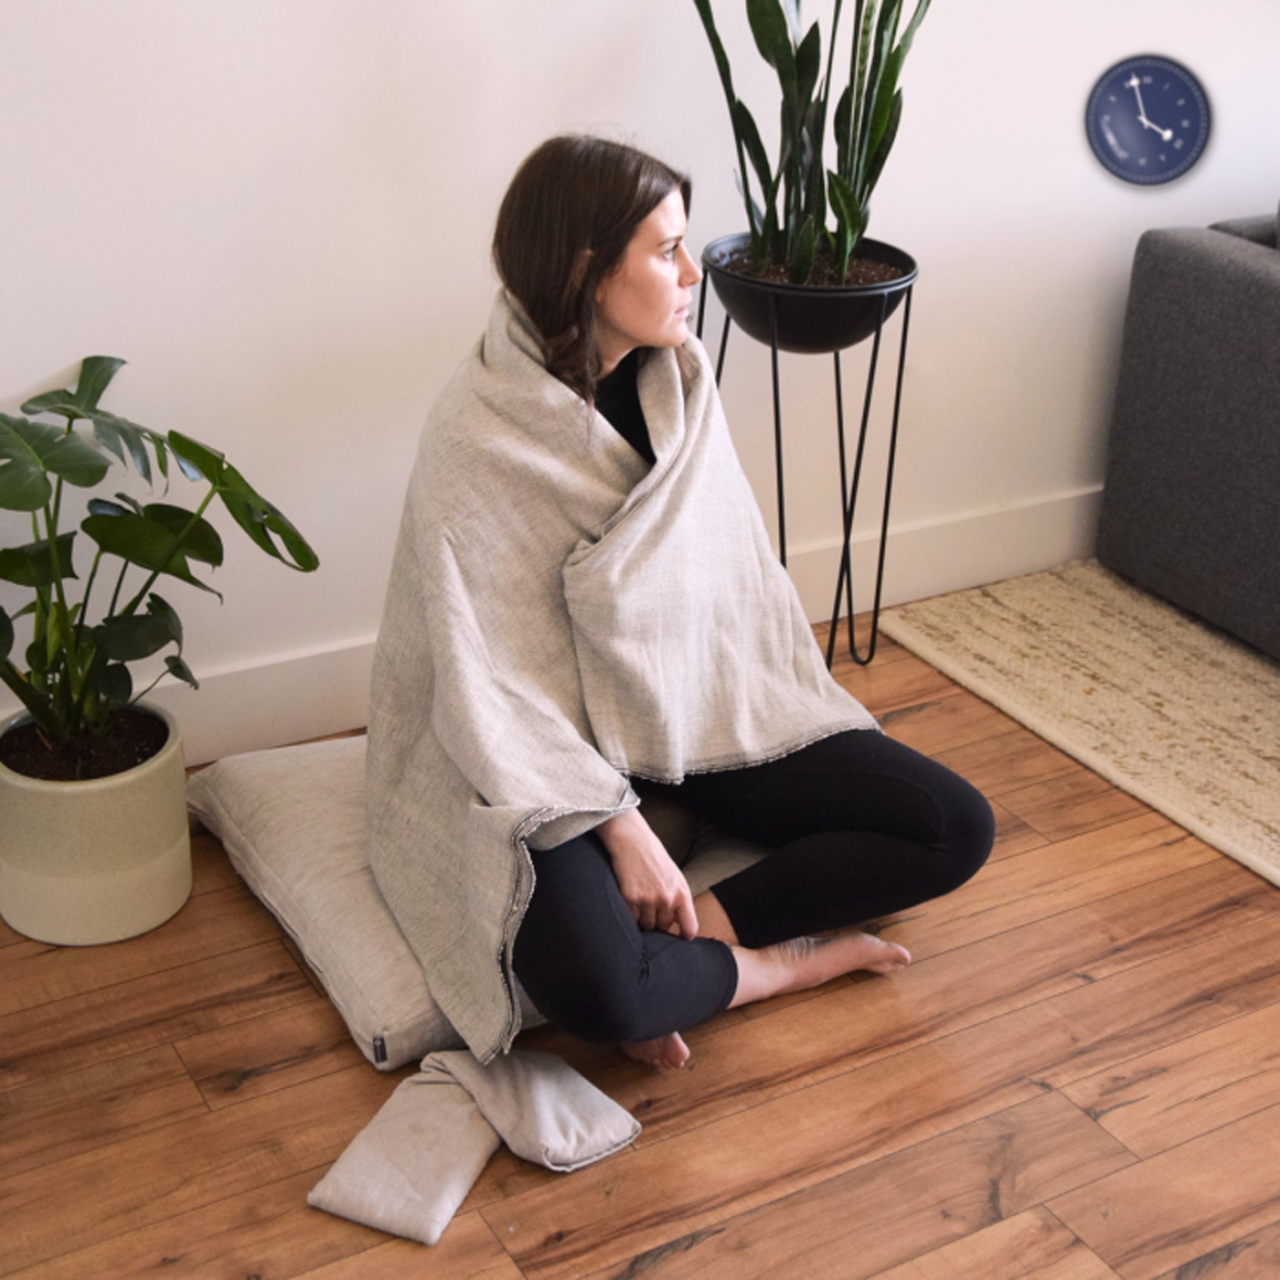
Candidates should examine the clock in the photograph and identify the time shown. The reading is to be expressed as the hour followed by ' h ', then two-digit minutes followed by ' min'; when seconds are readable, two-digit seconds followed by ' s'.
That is 3 h 57 min
